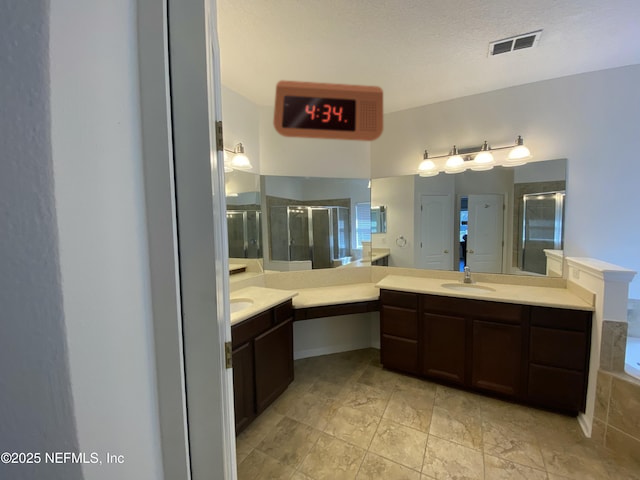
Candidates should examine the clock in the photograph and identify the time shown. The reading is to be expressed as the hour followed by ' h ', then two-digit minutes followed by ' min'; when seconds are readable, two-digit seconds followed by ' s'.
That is 4 h 34 min
